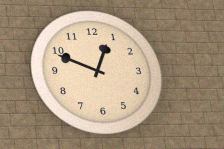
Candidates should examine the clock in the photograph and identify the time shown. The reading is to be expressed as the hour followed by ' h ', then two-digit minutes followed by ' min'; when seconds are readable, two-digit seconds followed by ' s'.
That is 12 h 49 min
